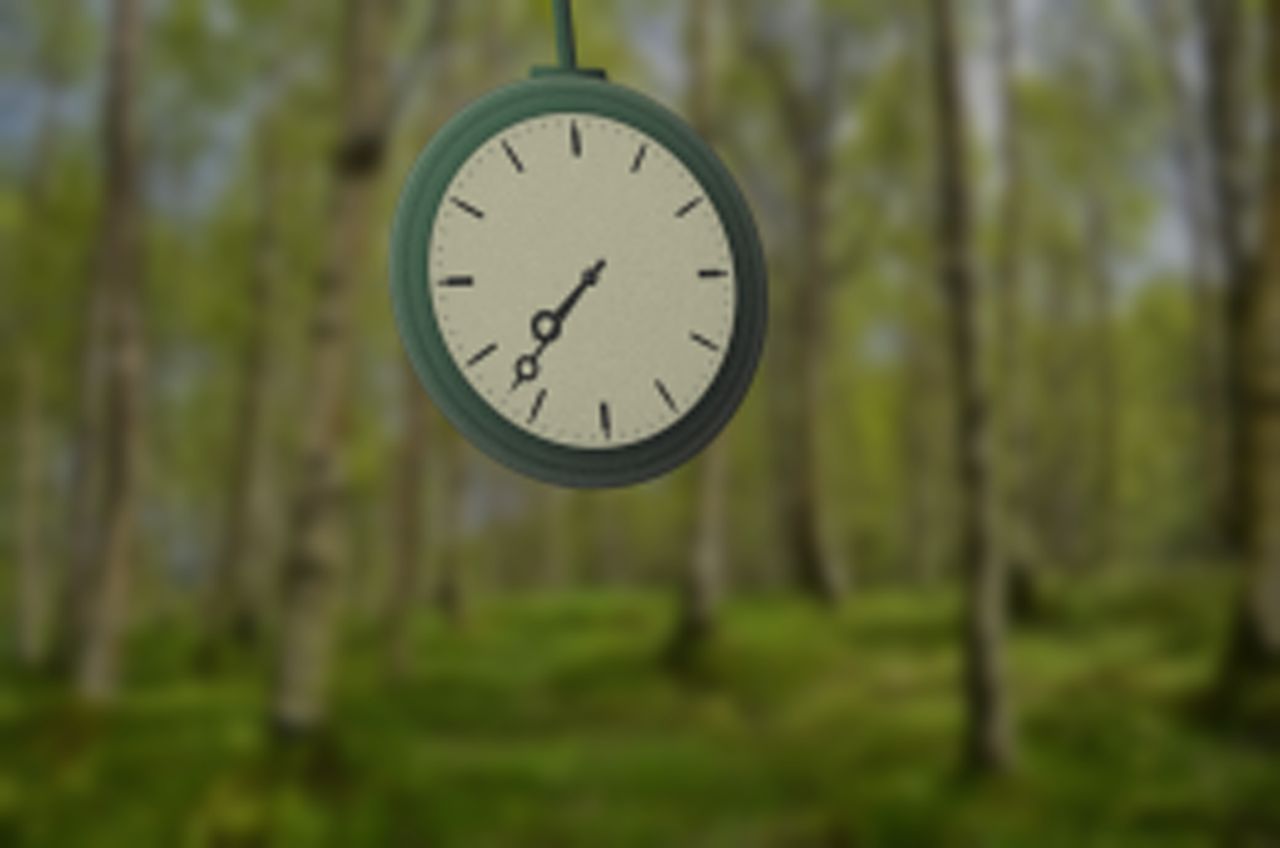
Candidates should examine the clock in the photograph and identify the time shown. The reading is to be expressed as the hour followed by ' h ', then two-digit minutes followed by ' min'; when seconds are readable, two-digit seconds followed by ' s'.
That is 7 h 37 min
